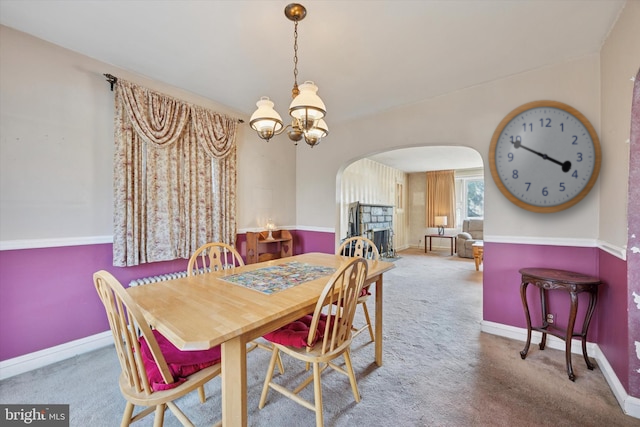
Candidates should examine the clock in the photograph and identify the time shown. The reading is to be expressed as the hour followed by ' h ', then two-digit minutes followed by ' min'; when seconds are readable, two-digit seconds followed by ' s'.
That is 3 h 49 min
